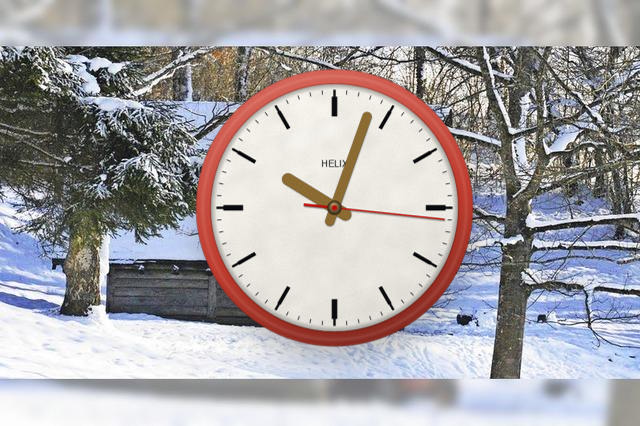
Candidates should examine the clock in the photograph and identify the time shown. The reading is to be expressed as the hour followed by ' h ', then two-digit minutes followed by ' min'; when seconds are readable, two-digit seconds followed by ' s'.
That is 10 h 03 min 16 s
